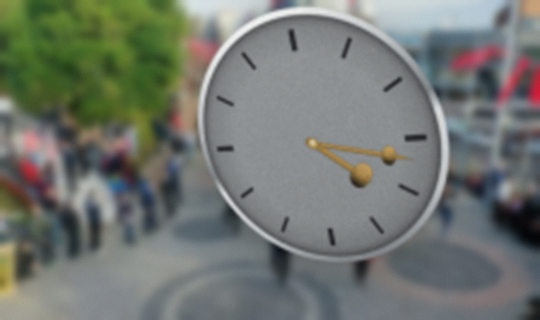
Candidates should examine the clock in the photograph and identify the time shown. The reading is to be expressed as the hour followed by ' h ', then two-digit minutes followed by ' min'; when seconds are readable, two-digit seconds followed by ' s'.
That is 4 h 17 min
